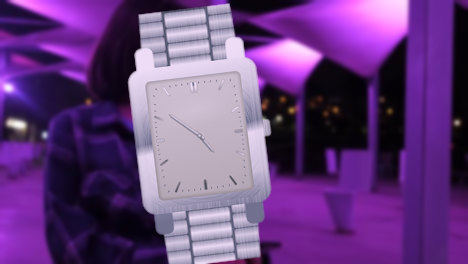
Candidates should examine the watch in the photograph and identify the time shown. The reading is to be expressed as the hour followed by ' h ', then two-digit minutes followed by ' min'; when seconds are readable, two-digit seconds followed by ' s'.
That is 4 h 52 min
